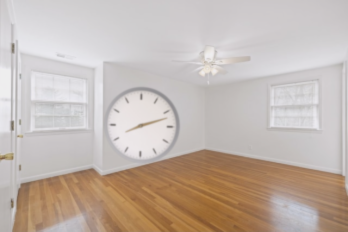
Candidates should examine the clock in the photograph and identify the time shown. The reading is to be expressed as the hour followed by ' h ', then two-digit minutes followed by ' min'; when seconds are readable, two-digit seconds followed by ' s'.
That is 8 h 12 min
